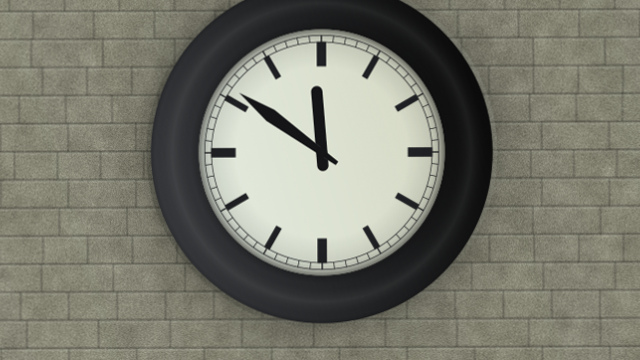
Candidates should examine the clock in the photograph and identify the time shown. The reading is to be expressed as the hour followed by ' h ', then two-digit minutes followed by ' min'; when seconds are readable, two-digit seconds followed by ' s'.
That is 11 h 51 min
